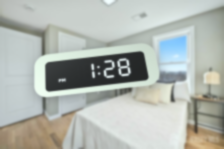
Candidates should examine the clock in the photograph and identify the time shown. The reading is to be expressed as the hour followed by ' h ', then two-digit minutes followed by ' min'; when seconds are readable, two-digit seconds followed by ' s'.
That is 1 h 28 min
